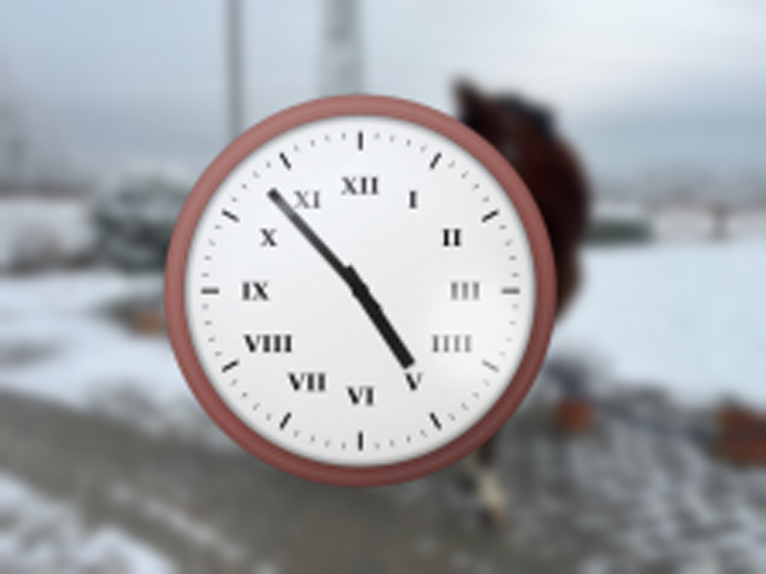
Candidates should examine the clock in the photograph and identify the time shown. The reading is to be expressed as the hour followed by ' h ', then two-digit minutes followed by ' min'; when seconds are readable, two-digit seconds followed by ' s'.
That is 4 h 53 min
